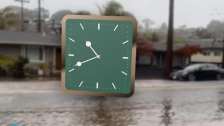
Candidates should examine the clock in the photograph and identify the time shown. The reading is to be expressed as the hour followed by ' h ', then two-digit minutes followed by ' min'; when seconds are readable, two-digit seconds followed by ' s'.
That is 10 h 41 min
